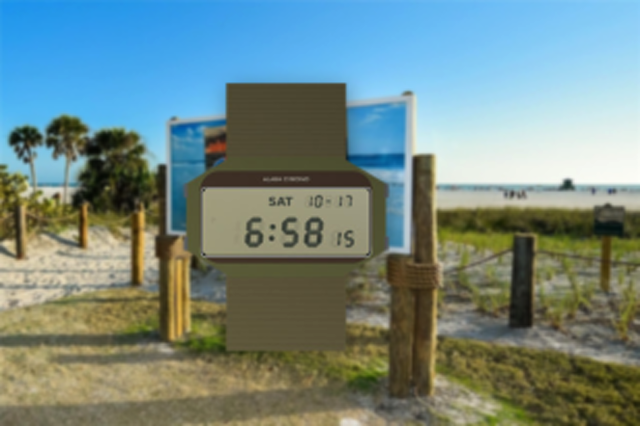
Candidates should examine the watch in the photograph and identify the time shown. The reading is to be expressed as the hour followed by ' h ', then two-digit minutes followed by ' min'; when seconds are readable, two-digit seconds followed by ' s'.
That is 6 h 58 min 15 s
